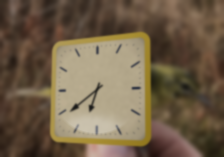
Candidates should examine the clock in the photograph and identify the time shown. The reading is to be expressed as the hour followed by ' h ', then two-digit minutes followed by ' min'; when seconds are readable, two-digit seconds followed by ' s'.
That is 6 h 39 min
